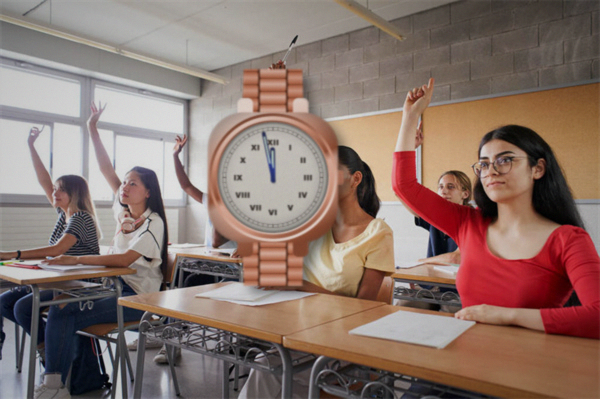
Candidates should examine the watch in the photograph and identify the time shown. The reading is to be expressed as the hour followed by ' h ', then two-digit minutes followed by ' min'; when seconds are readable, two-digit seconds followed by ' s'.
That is 11 h 58 min
